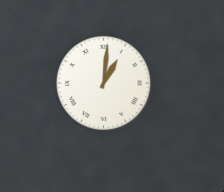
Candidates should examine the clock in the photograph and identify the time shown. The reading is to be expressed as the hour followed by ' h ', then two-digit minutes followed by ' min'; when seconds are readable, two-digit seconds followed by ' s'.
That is 1 h 01 min
